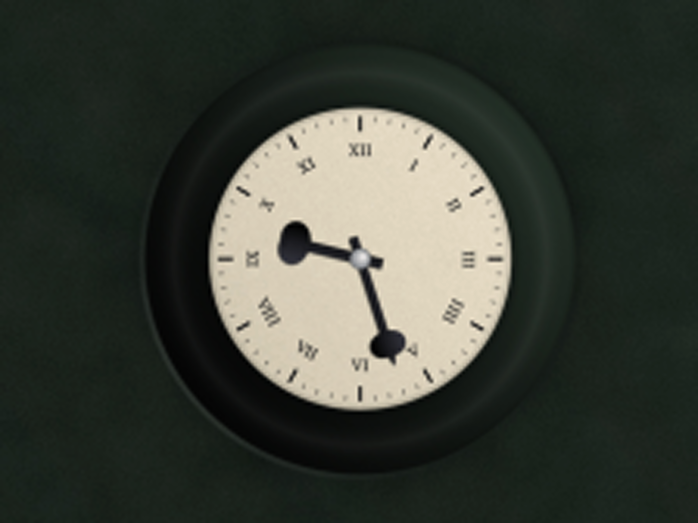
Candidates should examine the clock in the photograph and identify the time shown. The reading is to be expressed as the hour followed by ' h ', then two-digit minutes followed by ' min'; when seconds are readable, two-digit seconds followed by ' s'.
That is 9 h 27 min
